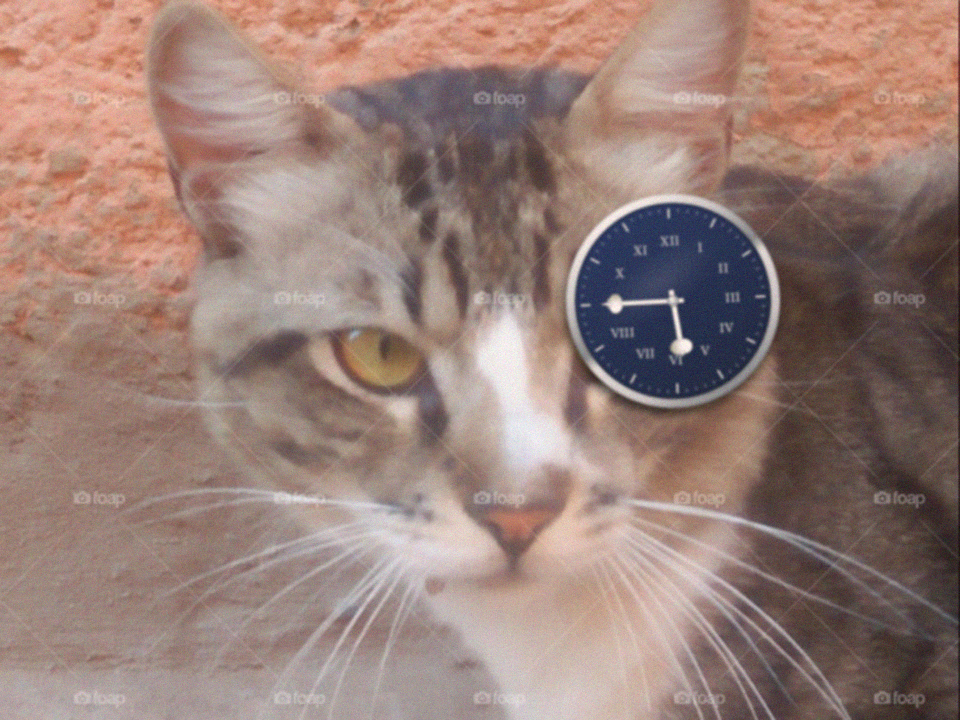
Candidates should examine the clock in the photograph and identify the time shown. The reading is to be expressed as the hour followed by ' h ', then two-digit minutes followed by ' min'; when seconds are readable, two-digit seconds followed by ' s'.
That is 5 h 45 min
